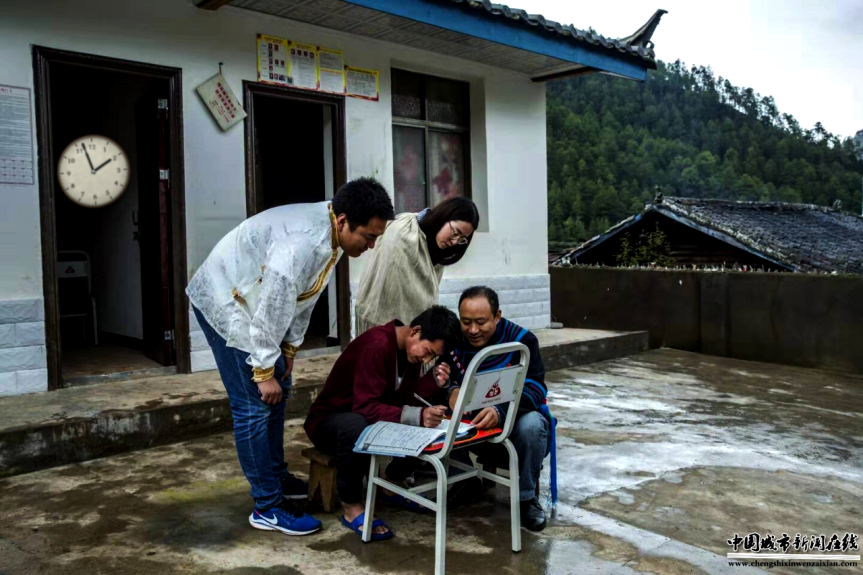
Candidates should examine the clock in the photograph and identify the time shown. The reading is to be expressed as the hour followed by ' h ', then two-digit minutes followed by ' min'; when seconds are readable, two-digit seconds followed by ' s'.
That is 1 h 57 min
